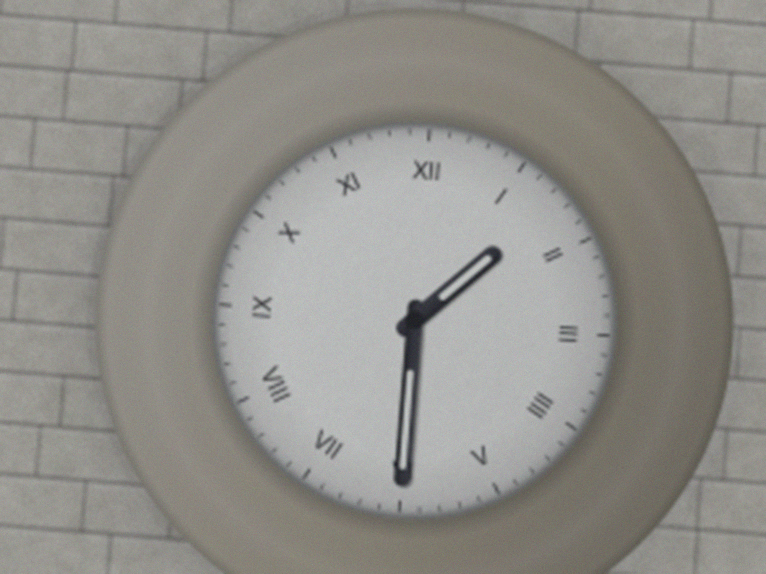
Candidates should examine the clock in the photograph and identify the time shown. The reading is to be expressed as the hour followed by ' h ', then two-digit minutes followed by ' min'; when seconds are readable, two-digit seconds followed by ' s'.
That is 1 h 30 min
